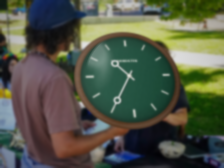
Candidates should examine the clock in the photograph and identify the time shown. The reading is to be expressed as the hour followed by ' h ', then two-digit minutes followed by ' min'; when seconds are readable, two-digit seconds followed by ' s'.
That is 10 h 35 min
